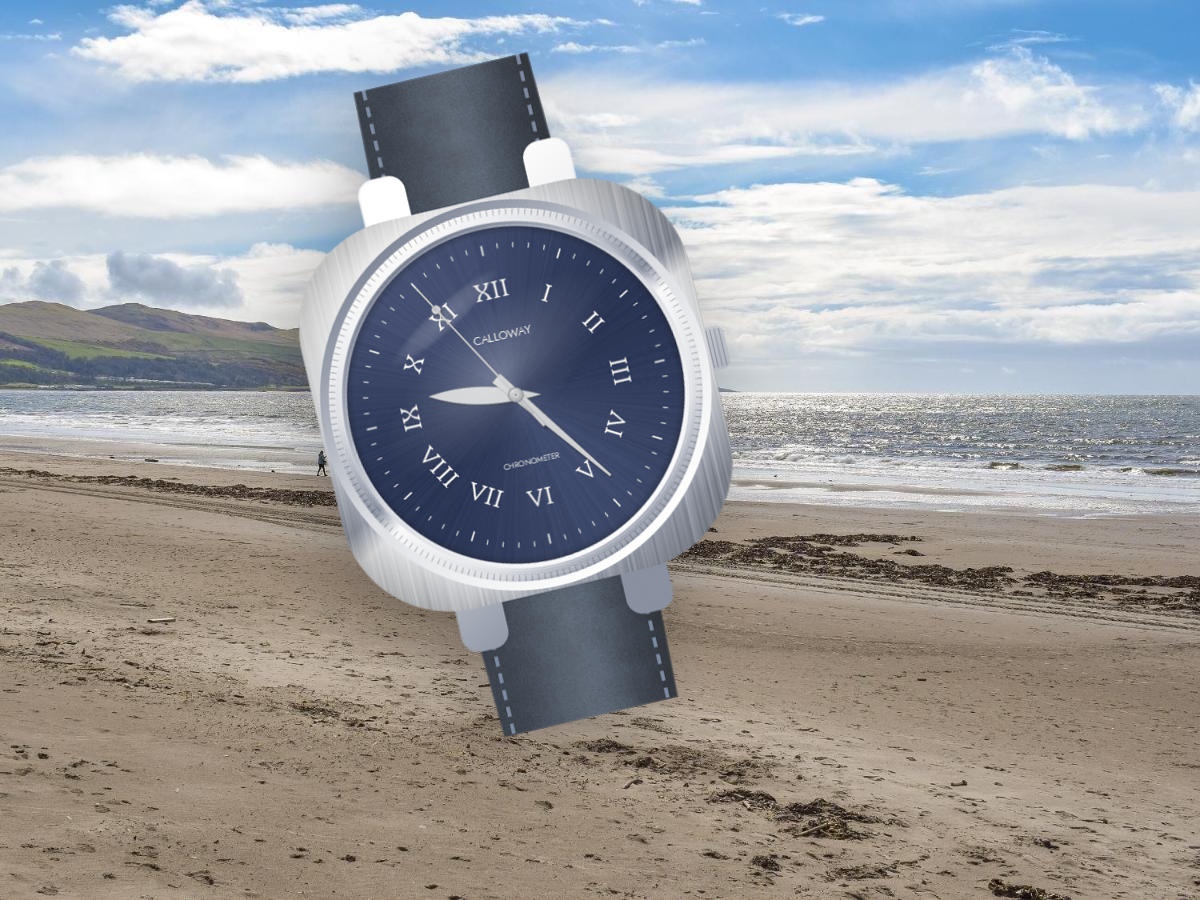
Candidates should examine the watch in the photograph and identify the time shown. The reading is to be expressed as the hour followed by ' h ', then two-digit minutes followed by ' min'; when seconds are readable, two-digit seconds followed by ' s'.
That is 9 h 23 min 55 s
